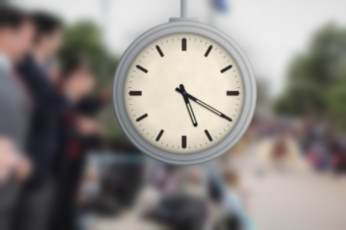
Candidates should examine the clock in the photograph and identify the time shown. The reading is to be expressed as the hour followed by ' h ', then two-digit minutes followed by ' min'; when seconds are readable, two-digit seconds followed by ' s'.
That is 5 h 20 min
